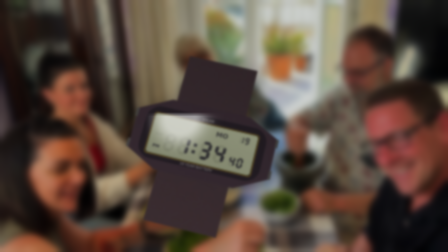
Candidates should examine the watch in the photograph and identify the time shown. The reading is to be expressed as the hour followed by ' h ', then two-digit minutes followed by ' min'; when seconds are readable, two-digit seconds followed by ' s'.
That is 1 h 34 min
